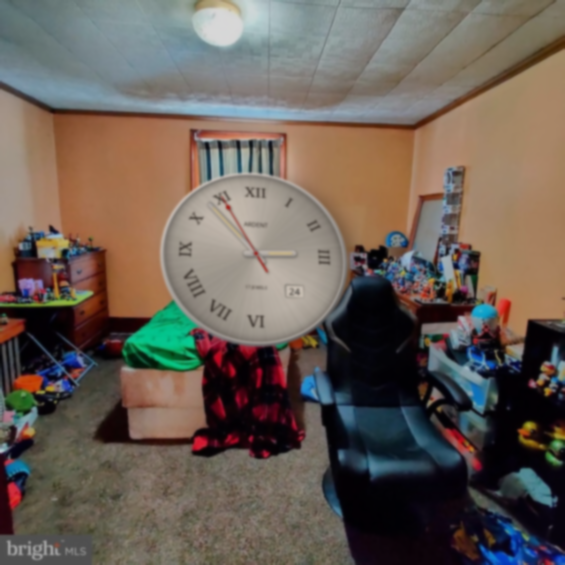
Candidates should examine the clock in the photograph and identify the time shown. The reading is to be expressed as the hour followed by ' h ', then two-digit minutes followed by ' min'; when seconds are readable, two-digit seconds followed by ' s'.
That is 2 h 52 min 55 s
